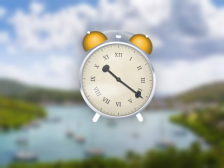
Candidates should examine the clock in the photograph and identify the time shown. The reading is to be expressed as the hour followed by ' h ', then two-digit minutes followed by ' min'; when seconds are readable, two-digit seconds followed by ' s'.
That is 10 h 21 min
